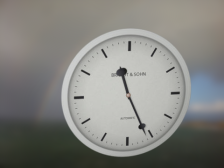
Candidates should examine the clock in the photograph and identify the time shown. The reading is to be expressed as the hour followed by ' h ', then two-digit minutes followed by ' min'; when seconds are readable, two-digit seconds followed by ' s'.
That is 11 h 26 min
